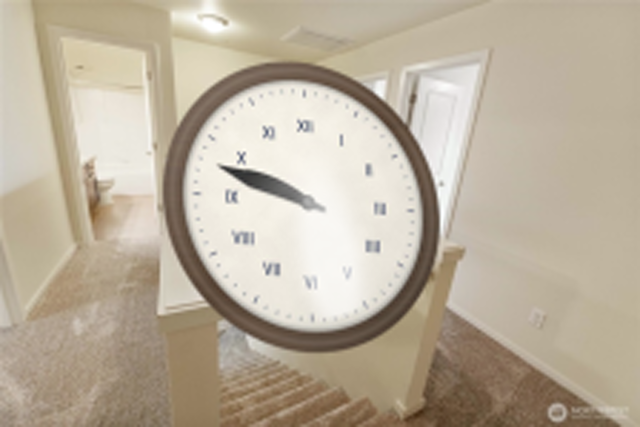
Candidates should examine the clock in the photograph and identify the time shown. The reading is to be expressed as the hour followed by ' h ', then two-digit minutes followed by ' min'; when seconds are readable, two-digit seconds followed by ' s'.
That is 9 h 48 min
